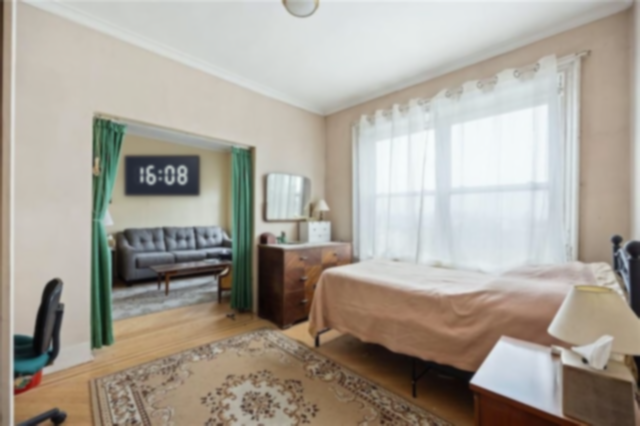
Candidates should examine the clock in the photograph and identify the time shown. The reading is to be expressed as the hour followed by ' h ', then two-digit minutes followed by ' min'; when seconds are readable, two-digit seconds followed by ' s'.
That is 16 h 08 min
